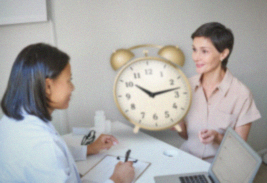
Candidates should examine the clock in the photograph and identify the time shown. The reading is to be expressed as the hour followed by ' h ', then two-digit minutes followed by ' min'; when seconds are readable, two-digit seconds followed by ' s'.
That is 10 h 13 min
